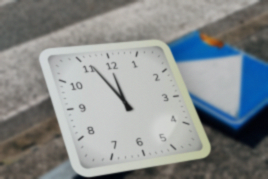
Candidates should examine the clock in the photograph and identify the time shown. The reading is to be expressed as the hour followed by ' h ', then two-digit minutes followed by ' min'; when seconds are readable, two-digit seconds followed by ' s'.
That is 11 h 56 min
